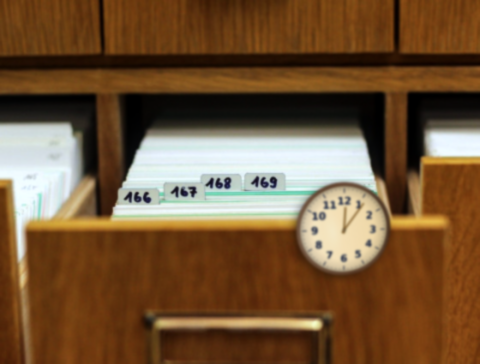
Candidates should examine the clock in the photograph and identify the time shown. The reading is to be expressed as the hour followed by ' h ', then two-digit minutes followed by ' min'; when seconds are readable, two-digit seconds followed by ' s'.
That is 12 h 06 min
